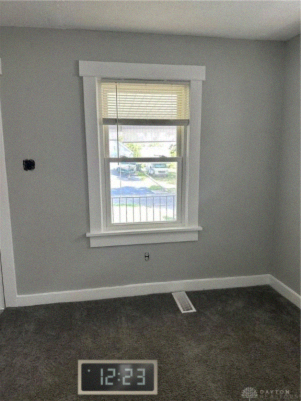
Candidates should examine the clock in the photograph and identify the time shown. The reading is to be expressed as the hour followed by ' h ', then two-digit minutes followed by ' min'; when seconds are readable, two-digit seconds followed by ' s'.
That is 12 h 23 min
